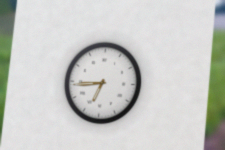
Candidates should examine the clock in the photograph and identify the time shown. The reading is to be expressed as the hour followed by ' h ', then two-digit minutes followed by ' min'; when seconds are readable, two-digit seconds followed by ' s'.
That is 6 h 44 min
